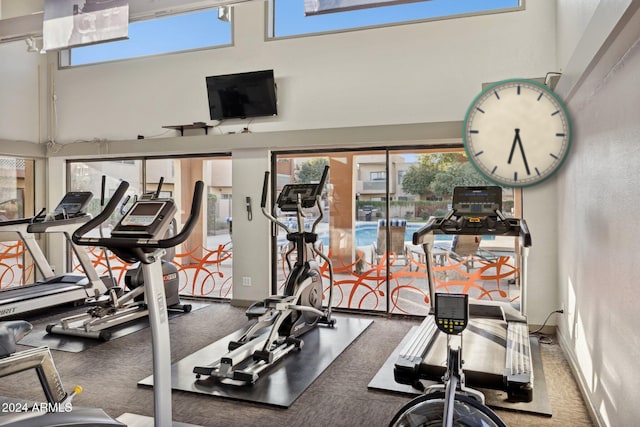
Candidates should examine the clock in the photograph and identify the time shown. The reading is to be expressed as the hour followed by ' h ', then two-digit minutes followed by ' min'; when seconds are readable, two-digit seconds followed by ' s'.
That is 6 h 27 min
